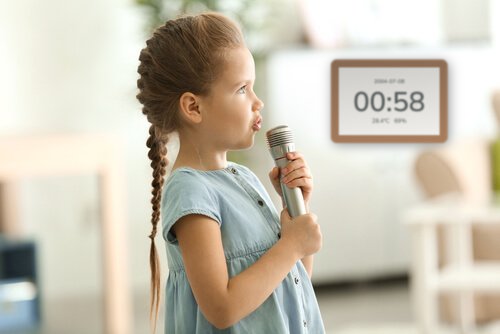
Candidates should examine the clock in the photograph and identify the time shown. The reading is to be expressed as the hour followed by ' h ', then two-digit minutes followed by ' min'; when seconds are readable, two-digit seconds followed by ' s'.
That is 0 h 58 min
